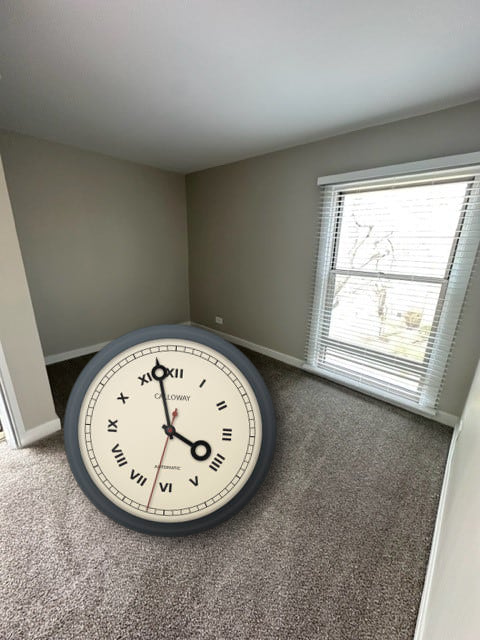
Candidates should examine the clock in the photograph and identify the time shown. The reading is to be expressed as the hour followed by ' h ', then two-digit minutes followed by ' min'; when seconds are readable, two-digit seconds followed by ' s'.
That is 3 h 57 min 32 s
